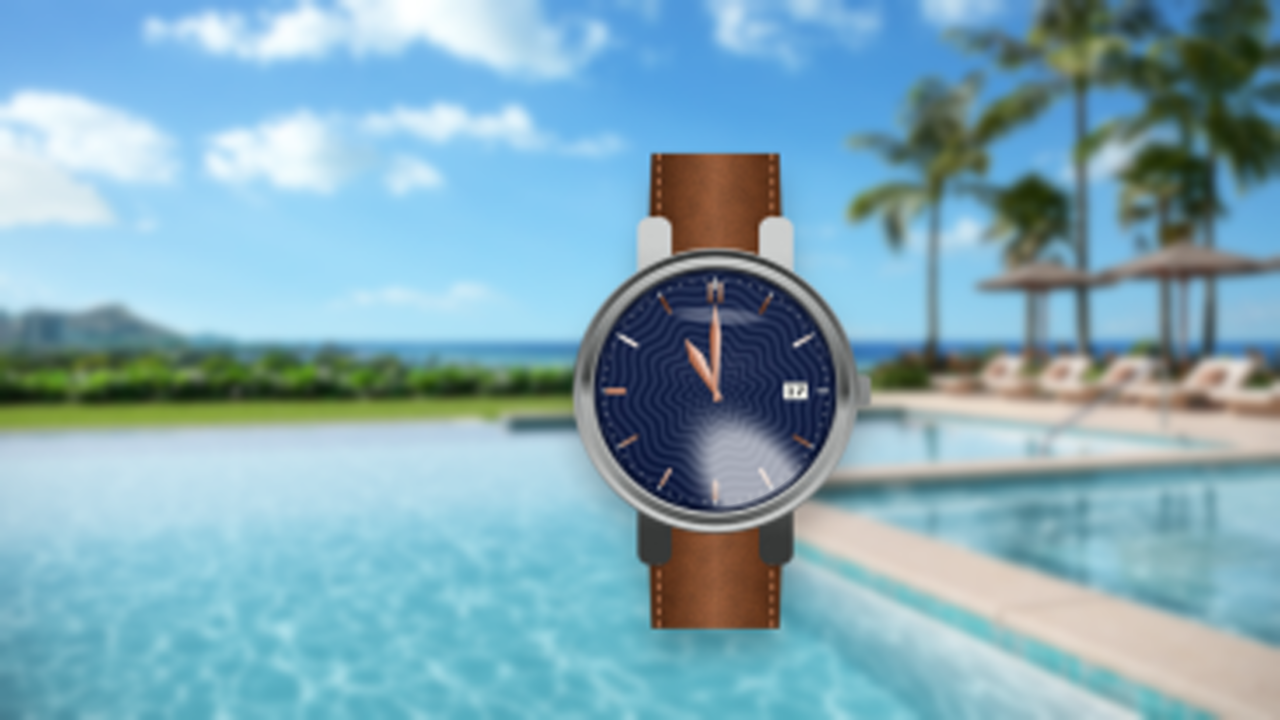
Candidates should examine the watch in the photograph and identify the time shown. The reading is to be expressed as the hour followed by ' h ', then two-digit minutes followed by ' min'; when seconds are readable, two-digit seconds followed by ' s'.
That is 11 h 00 min
